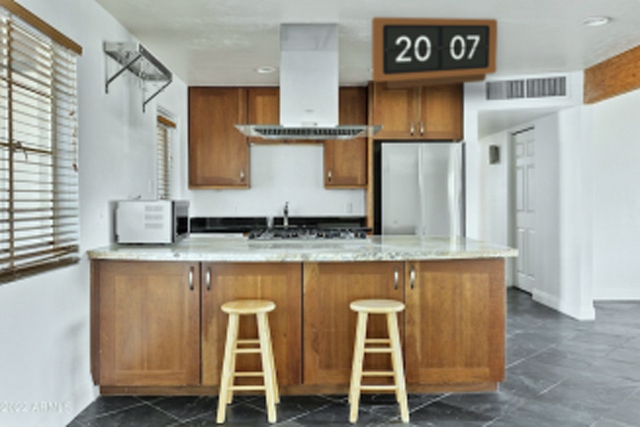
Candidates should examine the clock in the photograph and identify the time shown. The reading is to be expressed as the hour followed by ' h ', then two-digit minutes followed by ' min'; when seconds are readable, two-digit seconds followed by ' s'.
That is 20 h 07 min
